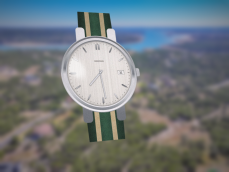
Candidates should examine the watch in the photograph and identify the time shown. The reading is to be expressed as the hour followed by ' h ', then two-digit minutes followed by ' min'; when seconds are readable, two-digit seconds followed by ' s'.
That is 7 h 29 min
